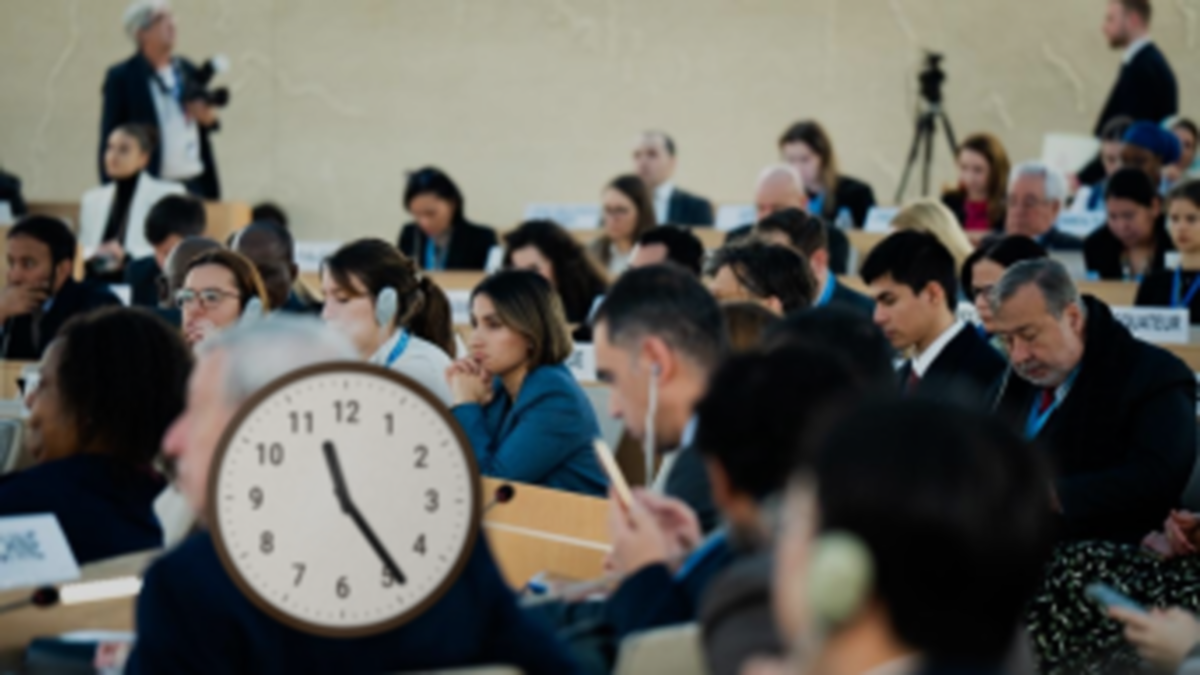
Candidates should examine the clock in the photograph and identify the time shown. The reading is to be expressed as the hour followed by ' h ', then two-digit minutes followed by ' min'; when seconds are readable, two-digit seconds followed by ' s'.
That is 11 h 24 min
